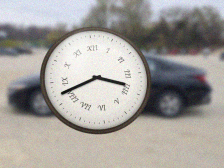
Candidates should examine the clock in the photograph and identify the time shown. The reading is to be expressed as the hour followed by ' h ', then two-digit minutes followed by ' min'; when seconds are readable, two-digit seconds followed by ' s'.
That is 3 h 42 min
